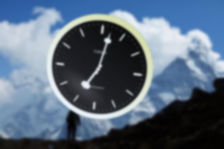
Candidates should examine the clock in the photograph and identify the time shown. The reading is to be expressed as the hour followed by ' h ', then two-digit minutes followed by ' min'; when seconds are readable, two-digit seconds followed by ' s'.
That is 7 h 02 min
